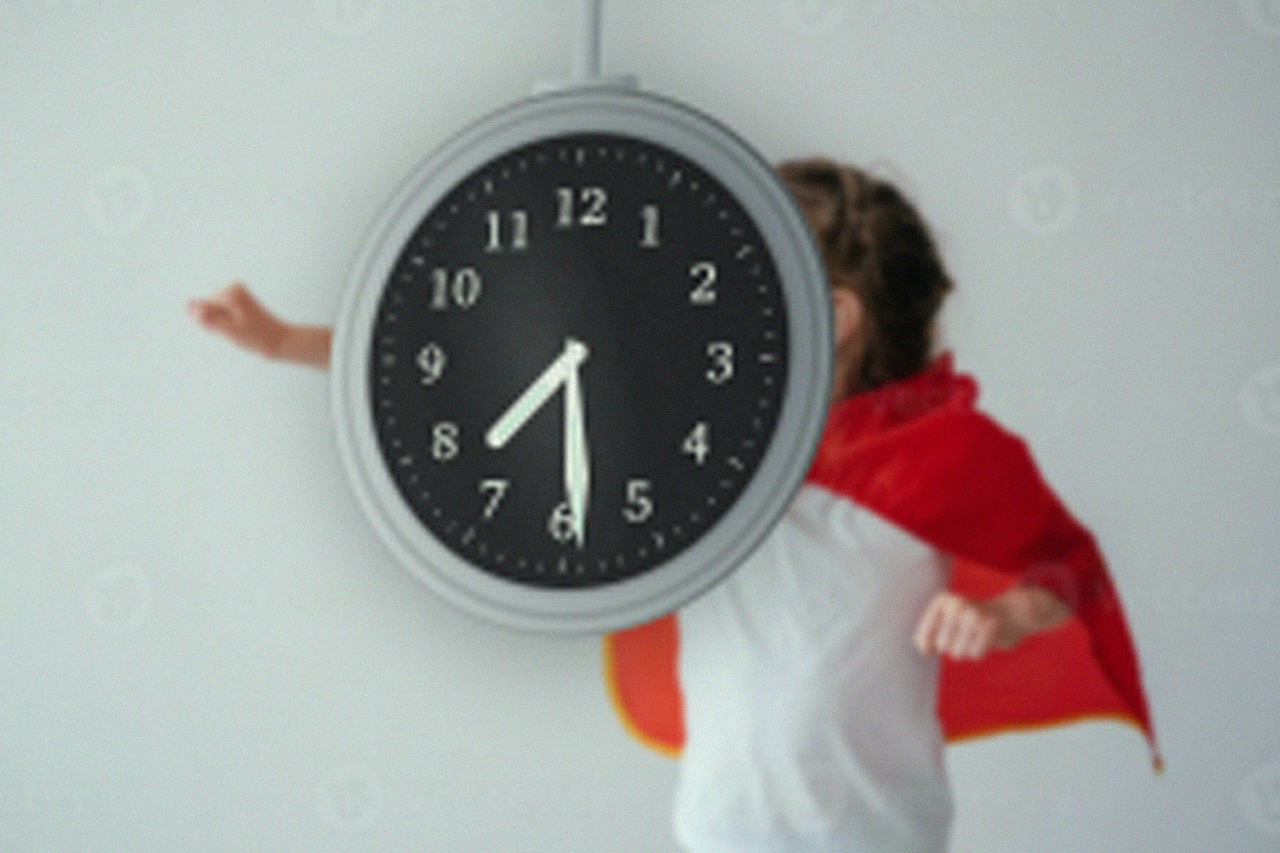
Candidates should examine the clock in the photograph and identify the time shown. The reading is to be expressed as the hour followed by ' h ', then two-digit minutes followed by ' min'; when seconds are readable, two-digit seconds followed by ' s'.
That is 7 h 29 min
